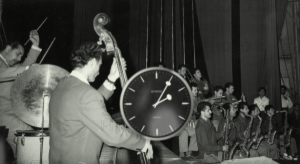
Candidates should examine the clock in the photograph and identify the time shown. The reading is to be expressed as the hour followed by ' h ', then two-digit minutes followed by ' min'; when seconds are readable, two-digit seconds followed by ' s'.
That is 2 h 05 min
